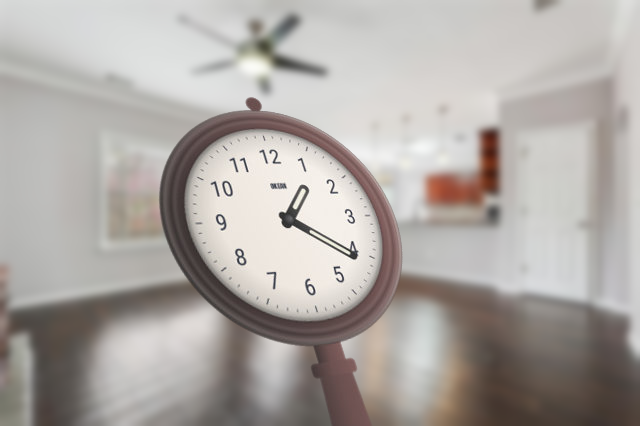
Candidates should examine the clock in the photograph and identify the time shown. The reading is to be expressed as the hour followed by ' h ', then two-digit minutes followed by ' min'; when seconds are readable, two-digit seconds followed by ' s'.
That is 1 h 21 min
